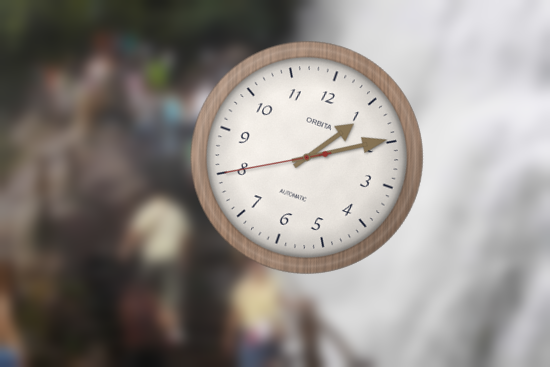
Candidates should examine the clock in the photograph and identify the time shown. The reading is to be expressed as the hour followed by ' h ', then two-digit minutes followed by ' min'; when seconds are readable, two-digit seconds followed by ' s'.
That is 1 h 09 min 40 s
